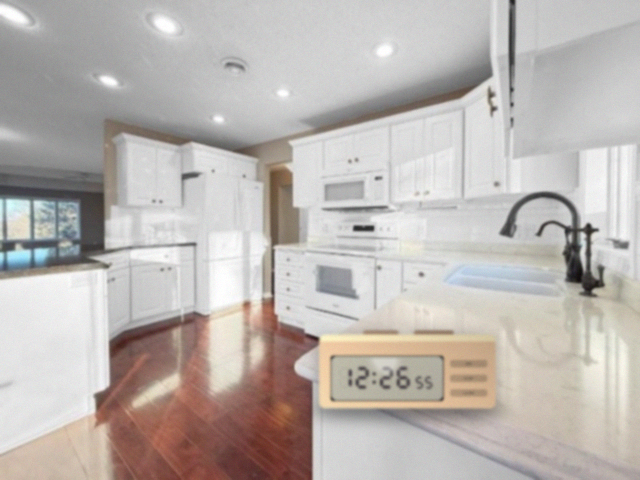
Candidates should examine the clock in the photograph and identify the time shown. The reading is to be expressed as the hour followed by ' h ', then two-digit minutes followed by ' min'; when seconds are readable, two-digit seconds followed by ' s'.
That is 12 h 26 min
